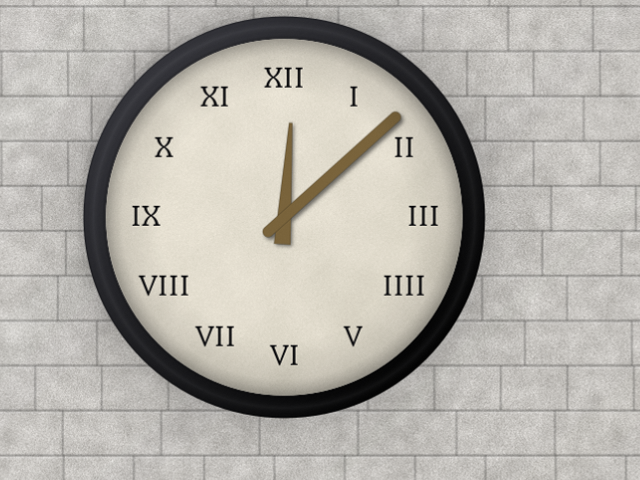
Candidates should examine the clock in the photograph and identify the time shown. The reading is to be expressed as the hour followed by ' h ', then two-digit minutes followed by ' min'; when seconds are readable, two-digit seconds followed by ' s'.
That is 12 h 08 min
